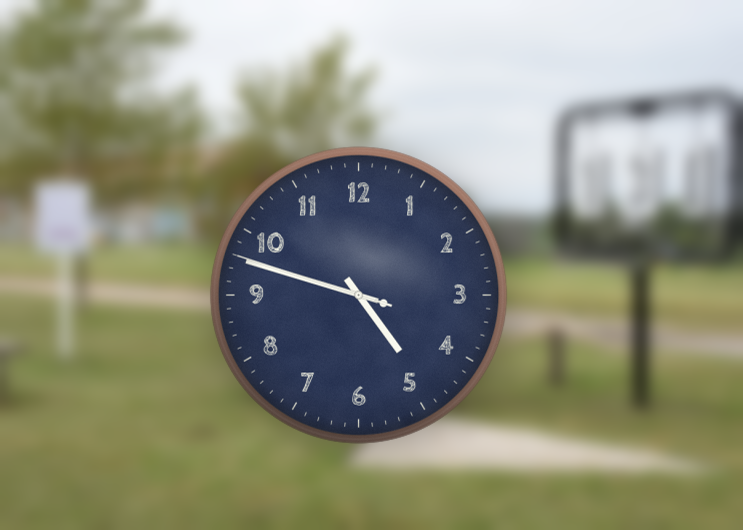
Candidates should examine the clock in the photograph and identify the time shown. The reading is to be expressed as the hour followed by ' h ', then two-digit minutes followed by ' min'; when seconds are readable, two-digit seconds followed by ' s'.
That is 4 h 47 min 48 s
